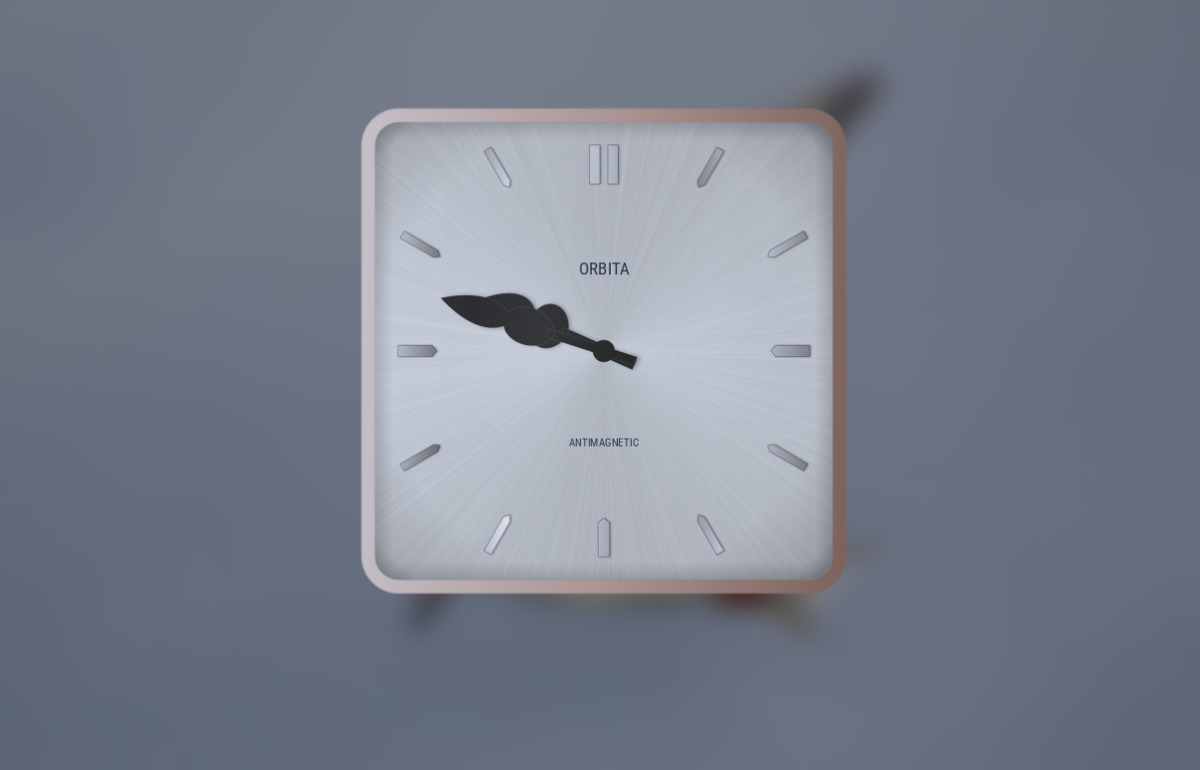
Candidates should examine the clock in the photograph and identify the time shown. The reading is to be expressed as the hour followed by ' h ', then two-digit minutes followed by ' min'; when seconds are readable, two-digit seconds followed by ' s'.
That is 9 h 48 min
